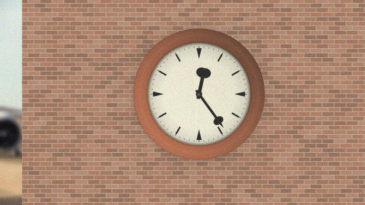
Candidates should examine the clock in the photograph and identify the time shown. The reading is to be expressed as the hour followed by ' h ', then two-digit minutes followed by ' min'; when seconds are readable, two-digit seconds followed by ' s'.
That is 12 h 24 min
